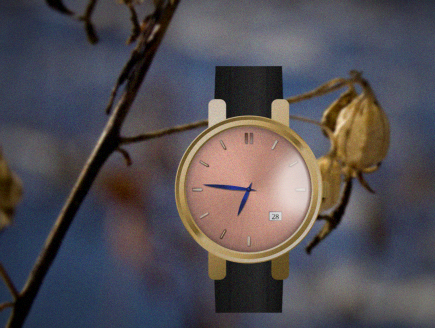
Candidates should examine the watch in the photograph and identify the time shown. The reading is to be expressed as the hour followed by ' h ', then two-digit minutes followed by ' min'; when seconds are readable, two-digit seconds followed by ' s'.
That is 6 h 46 min
